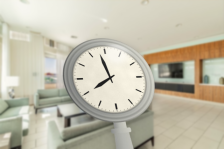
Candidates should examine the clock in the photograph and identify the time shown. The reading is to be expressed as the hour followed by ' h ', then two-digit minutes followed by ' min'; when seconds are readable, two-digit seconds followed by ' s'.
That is 7 h 58 min
